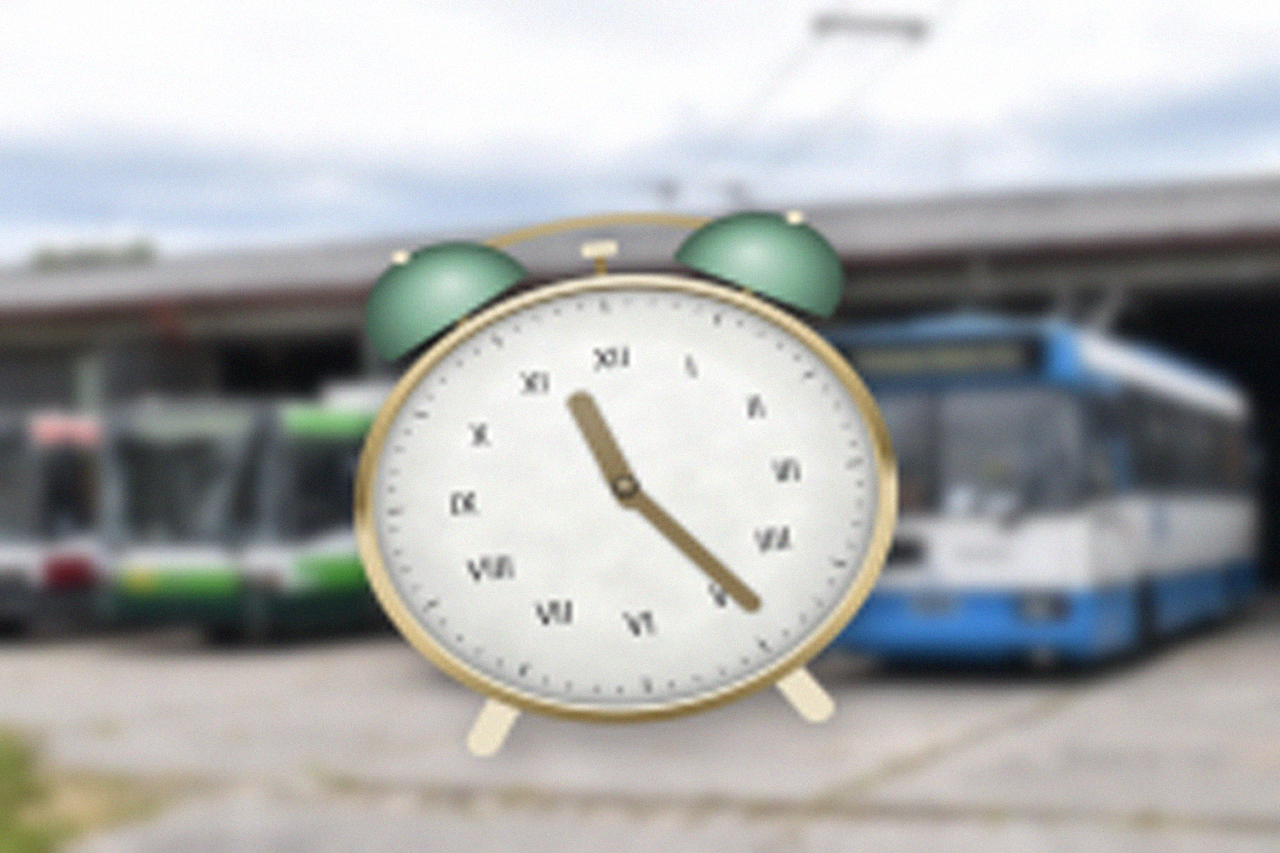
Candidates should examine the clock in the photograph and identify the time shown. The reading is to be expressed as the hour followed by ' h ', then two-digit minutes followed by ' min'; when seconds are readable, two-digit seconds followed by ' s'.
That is 11 h 24 min
